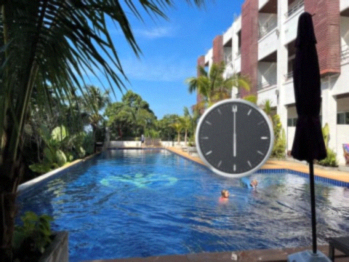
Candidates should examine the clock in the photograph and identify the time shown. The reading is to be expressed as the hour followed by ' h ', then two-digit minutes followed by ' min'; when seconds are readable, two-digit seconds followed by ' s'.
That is 6 h 00 min
